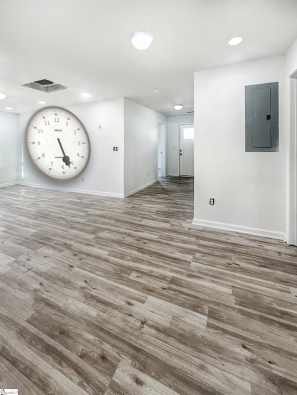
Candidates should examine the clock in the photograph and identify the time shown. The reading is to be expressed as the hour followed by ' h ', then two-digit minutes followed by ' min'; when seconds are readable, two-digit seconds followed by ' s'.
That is 5 h 27 min
